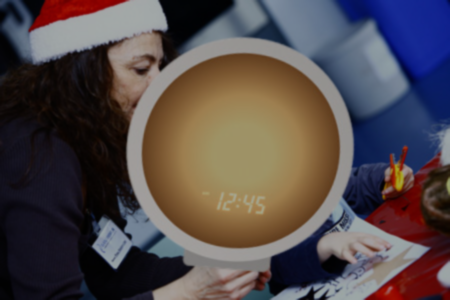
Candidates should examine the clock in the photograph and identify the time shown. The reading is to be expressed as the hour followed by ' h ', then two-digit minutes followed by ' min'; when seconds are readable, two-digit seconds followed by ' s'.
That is 12 h 45 min
